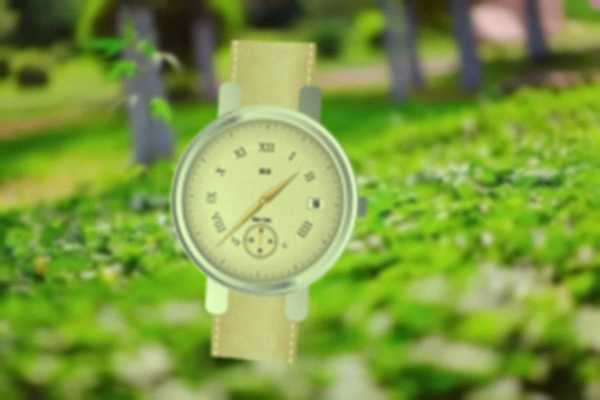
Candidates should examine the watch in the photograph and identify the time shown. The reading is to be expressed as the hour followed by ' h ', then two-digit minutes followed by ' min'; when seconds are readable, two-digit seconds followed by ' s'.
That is 1 h 37 min
